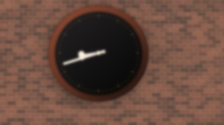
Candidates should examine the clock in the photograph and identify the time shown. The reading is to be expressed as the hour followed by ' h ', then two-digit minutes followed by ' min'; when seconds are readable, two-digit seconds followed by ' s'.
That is 8 h 42 min
